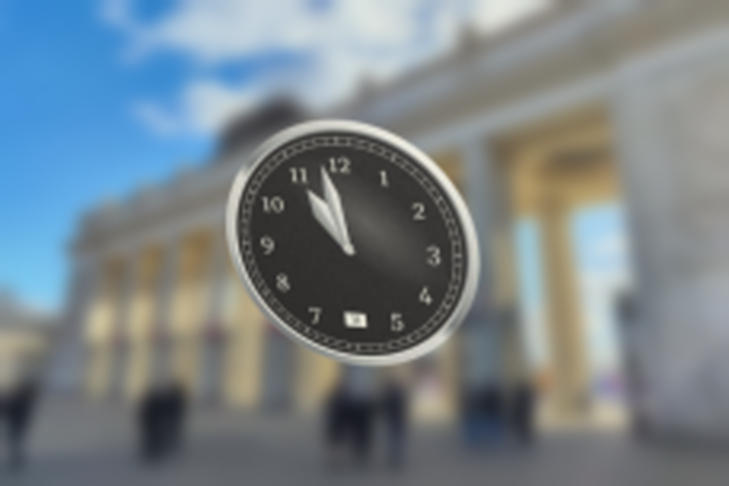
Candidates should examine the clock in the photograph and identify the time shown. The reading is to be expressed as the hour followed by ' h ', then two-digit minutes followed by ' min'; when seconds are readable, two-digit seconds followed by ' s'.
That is 10 h 58 min
